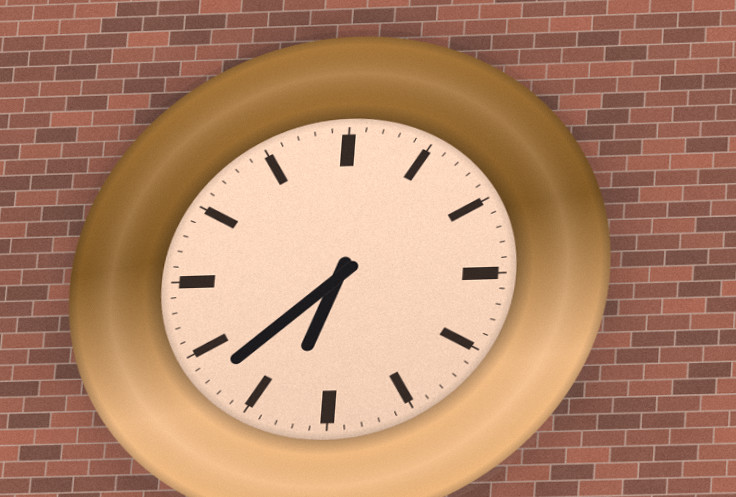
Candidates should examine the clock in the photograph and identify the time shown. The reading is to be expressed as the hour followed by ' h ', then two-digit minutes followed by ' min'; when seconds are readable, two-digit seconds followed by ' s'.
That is 6 h 38 min
